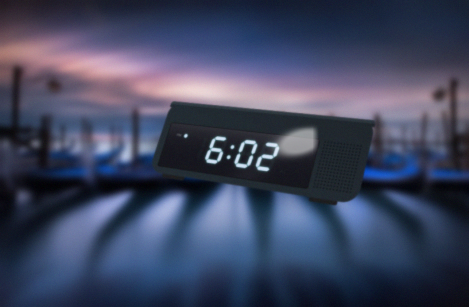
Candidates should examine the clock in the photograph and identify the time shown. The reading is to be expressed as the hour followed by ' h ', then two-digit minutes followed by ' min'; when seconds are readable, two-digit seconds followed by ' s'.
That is 6 h 02 min
